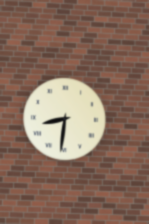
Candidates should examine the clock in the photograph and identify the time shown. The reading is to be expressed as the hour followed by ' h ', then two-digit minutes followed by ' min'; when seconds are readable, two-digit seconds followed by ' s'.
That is 8 h 31 min
